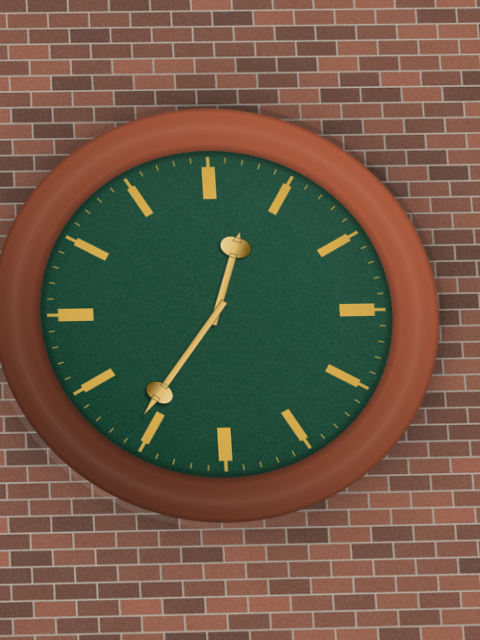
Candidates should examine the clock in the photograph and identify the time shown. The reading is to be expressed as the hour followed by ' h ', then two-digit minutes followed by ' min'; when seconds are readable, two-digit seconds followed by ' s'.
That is 12 h 36 min
